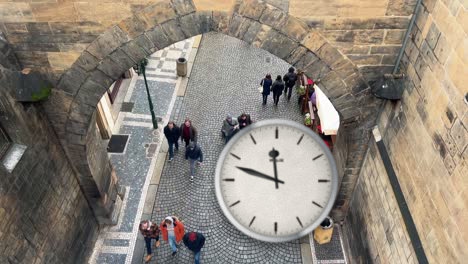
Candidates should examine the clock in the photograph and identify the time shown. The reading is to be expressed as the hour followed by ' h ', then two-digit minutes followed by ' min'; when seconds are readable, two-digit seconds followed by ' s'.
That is 11 h 48 min
